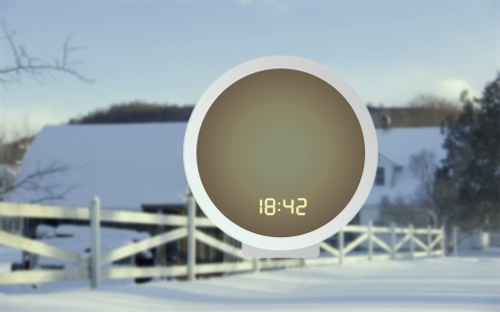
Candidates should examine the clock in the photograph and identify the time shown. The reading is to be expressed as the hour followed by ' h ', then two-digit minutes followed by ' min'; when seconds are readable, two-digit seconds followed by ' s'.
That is 18 h 42 min
